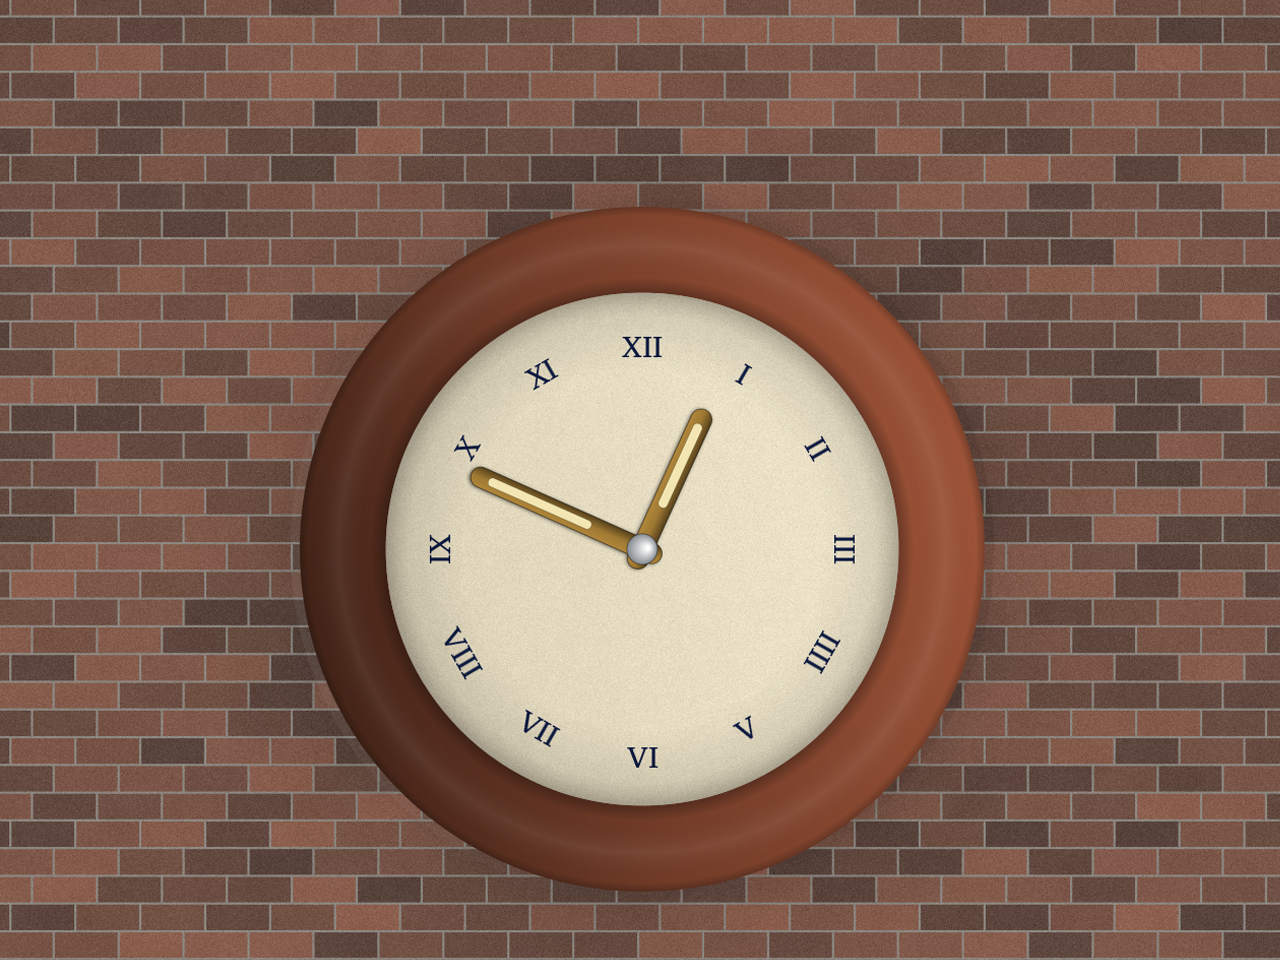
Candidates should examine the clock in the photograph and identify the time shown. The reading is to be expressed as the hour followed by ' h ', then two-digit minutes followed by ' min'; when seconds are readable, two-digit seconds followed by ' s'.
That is 12 h 49 min
